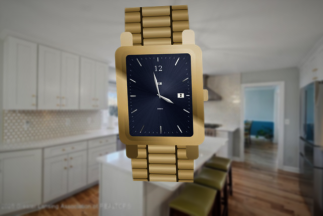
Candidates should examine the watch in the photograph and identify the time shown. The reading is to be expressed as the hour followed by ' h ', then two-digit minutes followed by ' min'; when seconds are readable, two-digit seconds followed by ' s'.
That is 3 h 58 min
